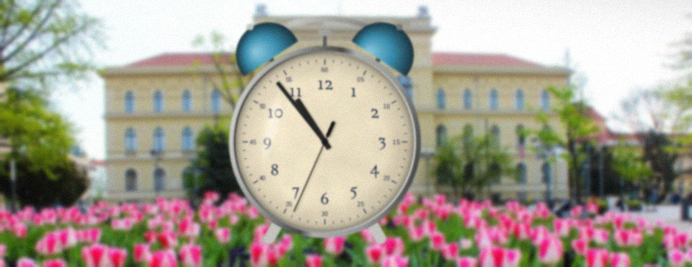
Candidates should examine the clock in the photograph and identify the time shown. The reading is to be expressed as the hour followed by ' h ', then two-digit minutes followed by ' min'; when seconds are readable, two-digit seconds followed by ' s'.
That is 10 h 53 min 34 s
